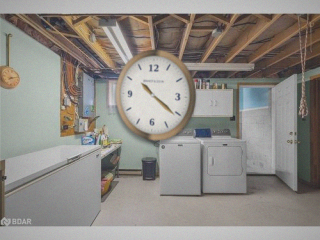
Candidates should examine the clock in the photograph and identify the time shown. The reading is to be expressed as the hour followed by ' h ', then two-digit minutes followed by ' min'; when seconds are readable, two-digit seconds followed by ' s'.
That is 10 h 21 min
